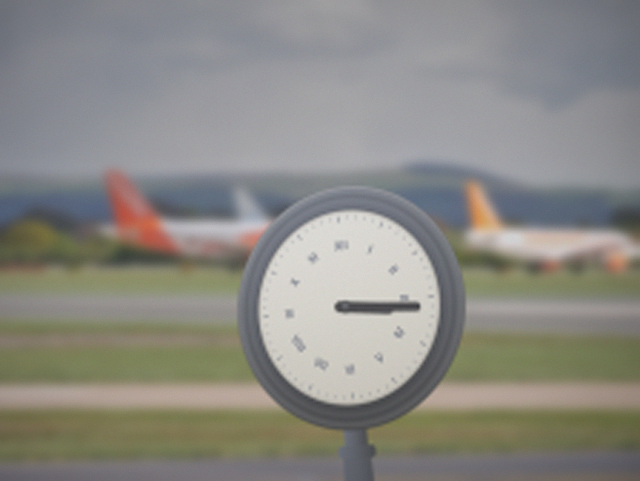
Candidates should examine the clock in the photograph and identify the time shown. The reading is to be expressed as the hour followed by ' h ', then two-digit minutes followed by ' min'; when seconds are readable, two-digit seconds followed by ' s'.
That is 3 h 16 min
